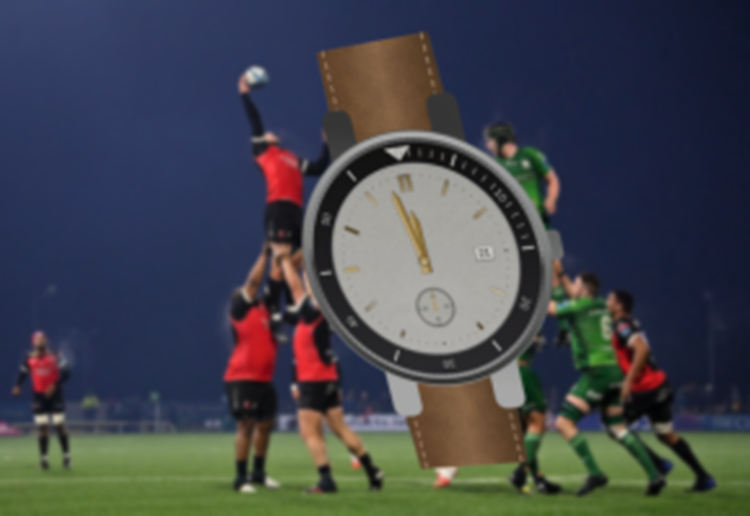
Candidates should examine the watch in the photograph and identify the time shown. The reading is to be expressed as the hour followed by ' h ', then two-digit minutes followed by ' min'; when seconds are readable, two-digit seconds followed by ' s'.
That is 11 h 58 min
